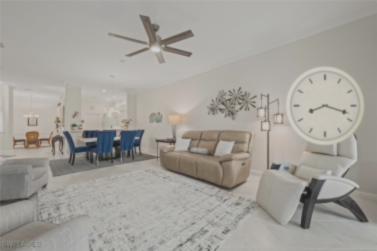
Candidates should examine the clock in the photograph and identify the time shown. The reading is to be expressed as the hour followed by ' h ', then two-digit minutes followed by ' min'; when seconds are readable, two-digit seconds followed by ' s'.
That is 8 h 18 min
